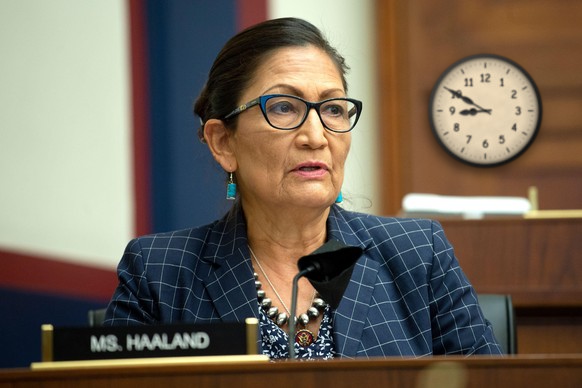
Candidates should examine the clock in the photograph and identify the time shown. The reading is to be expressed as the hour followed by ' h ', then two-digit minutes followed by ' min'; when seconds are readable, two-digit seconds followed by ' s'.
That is 8 h 50 min
